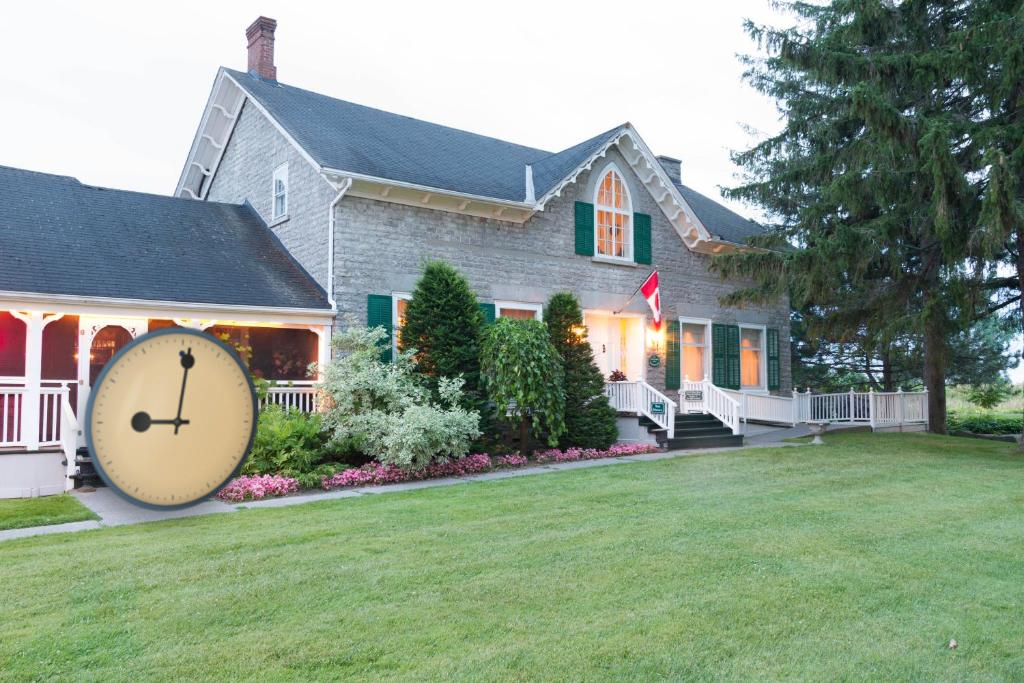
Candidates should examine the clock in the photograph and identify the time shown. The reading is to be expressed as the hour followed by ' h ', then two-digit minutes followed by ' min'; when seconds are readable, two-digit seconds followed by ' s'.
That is 9 h 01 min
